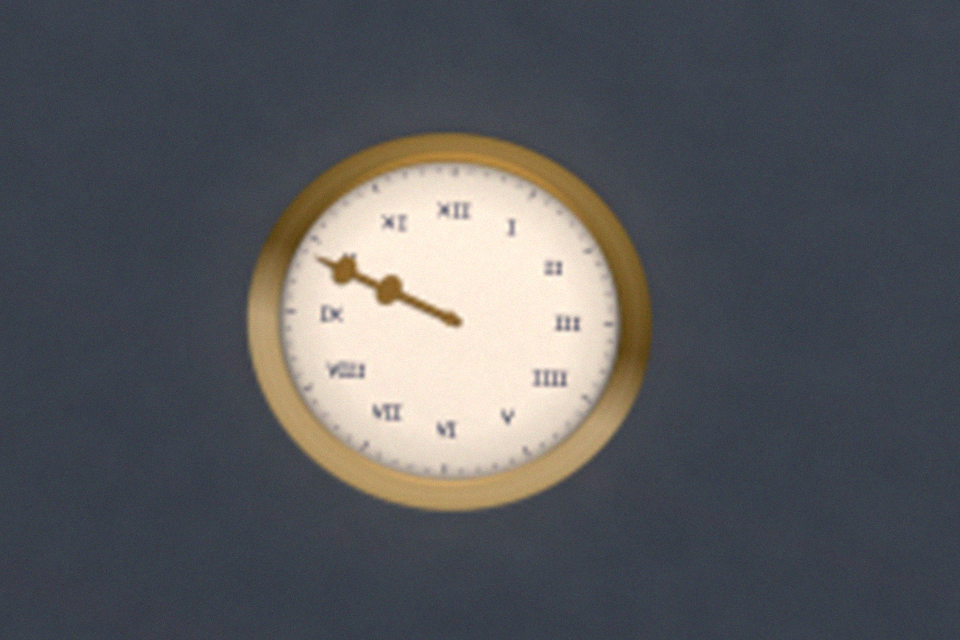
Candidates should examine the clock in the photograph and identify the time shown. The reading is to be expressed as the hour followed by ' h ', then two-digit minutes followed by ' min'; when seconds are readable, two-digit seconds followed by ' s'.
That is 9 h 49 min
